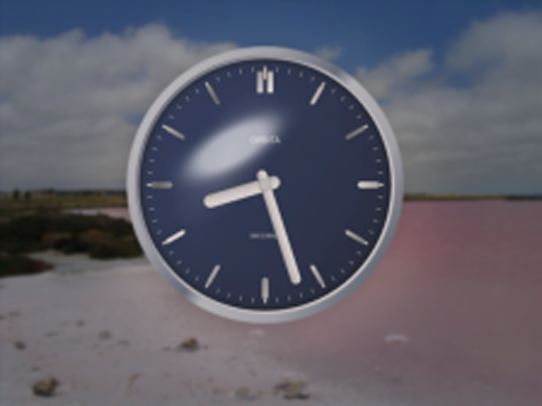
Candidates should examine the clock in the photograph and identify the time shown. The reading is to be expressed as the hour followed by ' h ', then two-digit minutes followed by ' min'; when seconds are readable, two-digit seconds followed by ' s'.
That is 8 h 27 min
